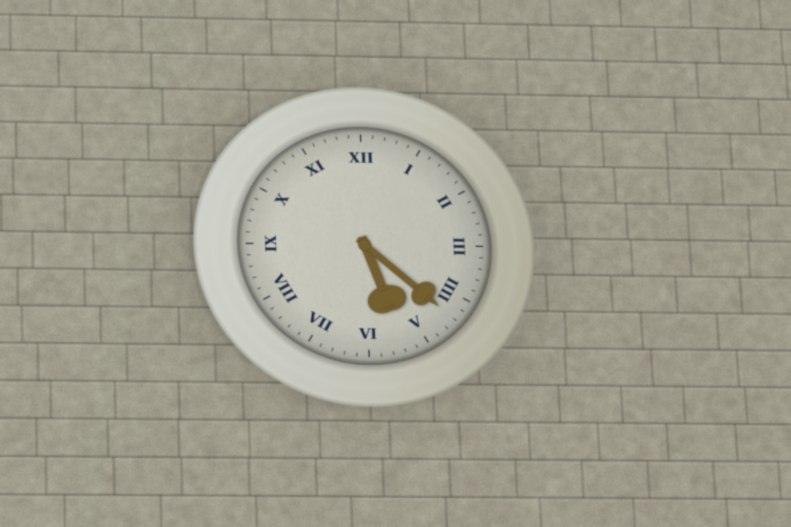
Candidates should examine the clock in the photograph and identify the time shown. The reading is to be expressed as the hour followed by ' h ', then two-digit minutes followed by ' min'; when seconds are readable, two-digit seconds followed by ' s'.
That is 5 h 22 min
